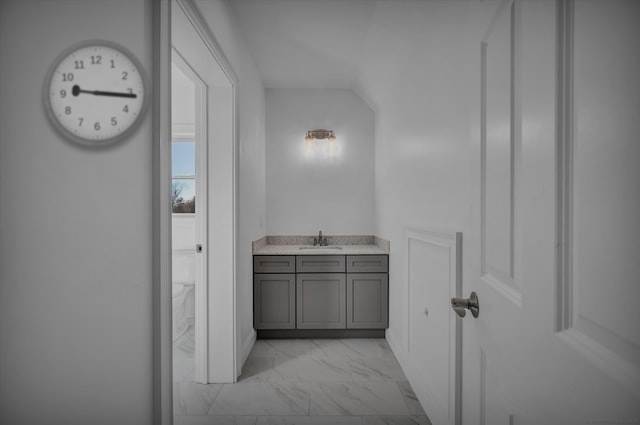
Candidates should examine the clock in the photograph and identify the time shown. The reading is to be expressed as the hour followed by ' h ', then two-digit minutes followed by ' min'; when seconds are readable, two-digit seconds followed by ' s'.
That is 9 h 16 min
